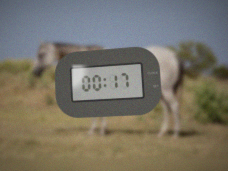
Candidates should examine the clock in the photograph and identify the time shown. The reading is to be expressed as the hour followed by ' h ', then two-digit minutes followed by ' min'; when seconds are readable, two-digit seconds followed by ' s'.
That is 0 h 17 min
